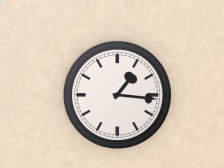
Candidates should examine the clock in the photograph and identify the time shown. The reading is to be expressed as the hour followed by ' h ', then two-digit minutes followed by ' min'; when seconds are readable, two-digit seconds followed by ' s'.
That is 1 h 16 min
